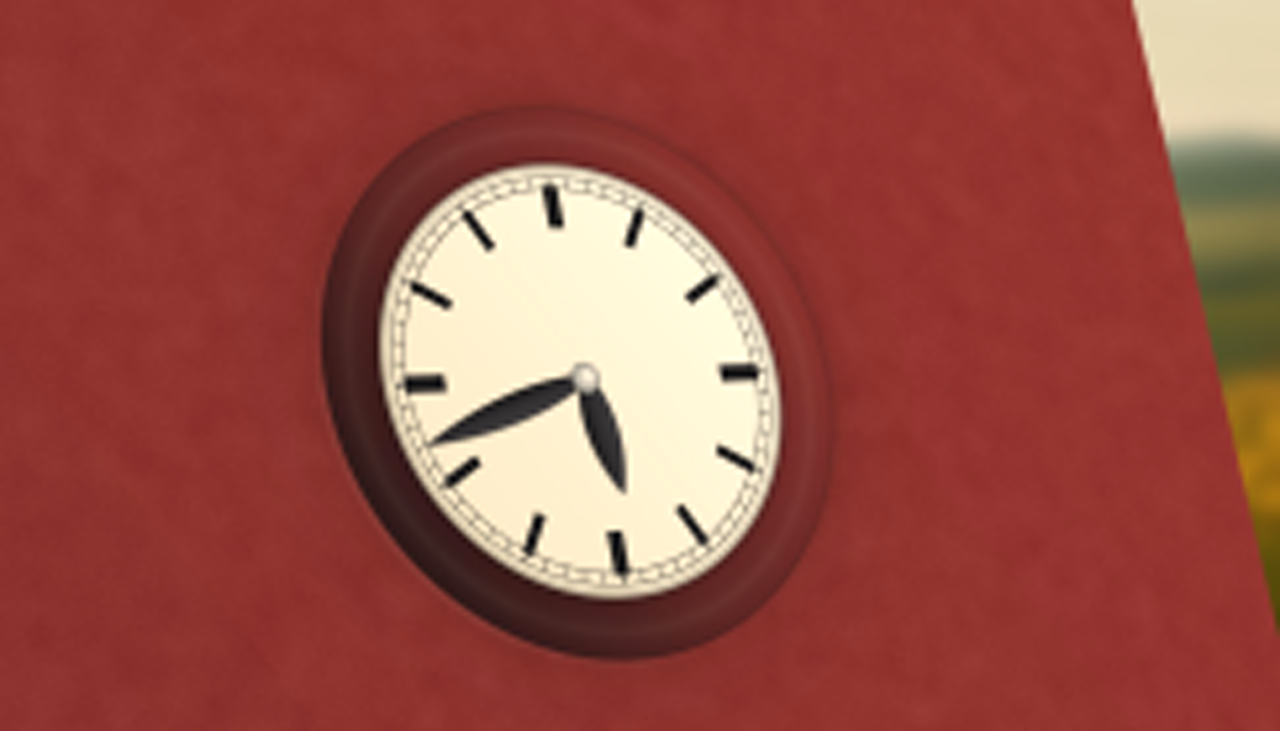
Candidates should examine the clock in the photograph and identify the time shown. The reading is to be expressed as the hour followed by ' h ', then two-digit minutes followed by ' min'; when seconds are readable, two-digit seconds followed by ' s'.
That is 5 h 42 min
